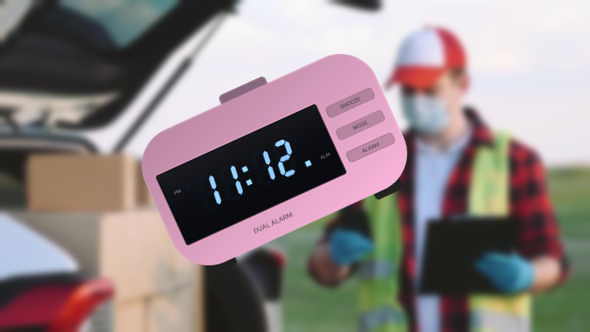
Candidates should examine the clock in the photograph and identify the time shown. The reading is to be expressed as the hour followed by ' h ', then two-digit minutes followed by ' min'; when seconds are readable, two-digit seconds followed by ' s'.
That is 11 h 12 min
